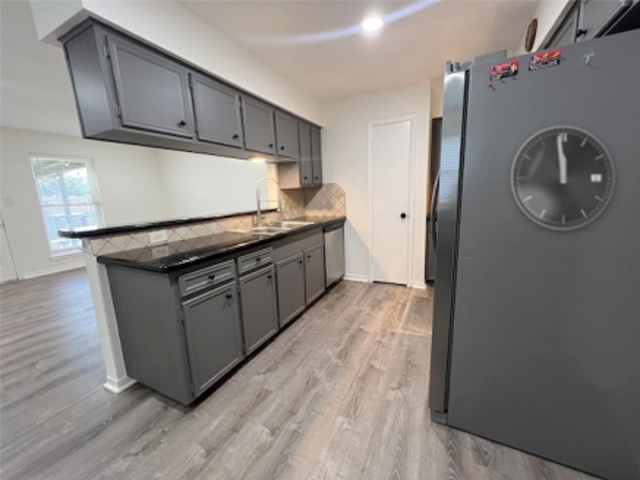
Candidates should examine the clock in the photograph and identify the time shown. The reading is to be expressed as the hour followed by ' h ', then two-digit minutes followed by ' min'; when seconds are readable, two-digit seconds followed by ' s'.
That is 11 h 59 min
